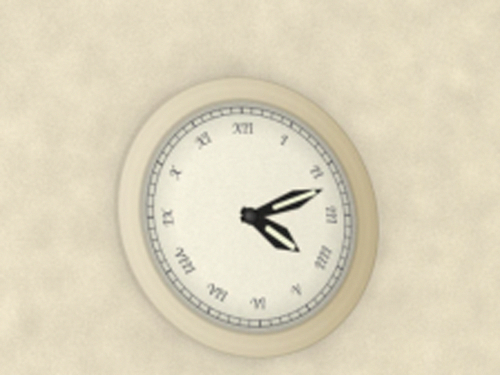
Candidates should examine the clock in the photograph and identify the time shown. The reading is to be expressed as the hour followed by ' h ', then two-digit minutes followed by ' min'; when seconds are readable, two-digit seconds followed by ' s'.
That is 4 h 12 min
